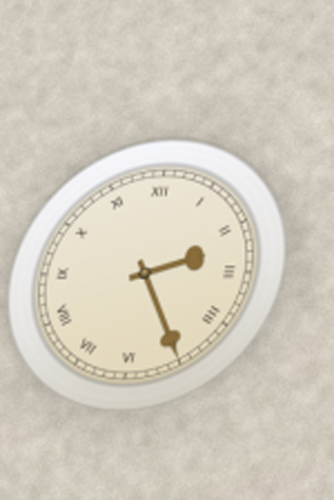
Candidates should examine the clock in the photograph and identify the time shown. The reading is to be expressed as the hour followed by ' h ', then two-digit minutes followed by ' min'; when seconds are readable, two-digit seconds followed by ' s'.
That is 2 h 25 min
